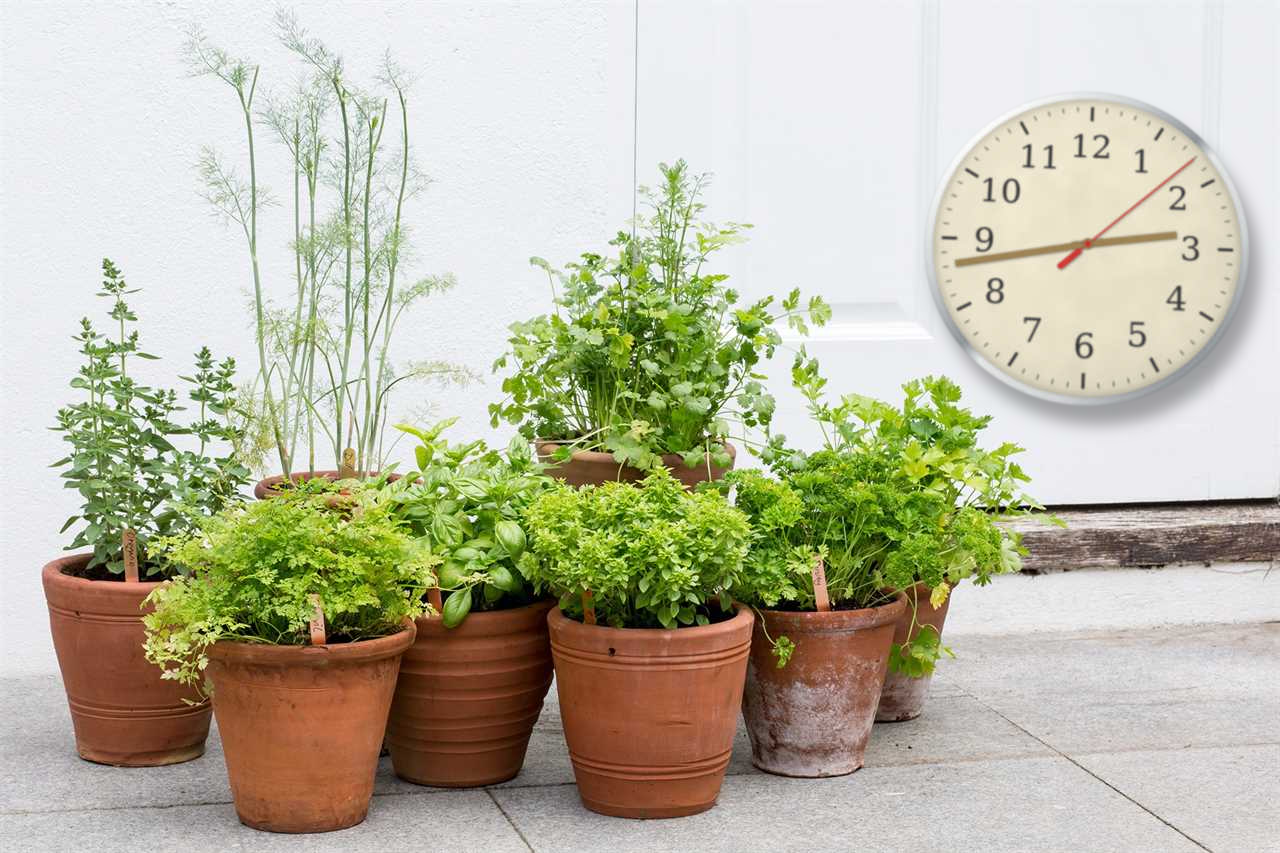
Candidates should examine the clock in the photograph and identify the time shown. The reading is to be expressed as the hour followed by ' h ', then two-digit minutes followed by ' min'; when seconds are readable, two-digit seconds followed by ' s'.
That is 2 h 43 min 08 s
